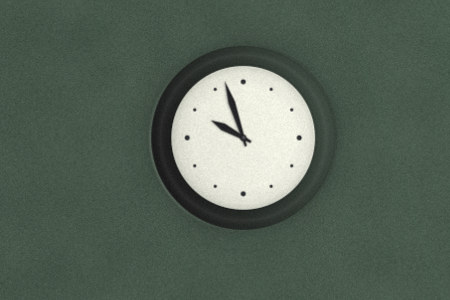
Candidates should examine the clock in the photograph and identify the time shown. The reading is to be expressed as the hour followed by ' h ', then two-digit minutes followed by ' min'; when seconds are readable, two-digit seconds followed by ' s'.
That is 9 h 57 min
